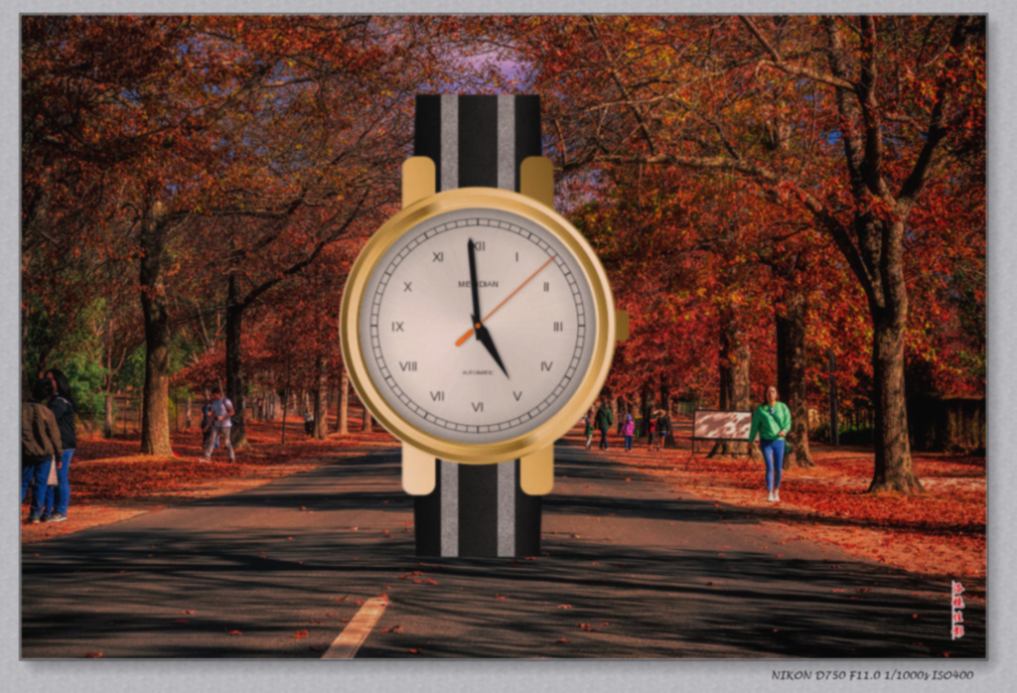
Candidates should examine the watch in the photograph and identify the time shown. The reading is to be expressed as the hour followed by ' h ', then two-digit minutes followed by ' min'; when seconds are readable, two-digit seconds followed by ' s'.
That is 4 h 59 min 08 s
